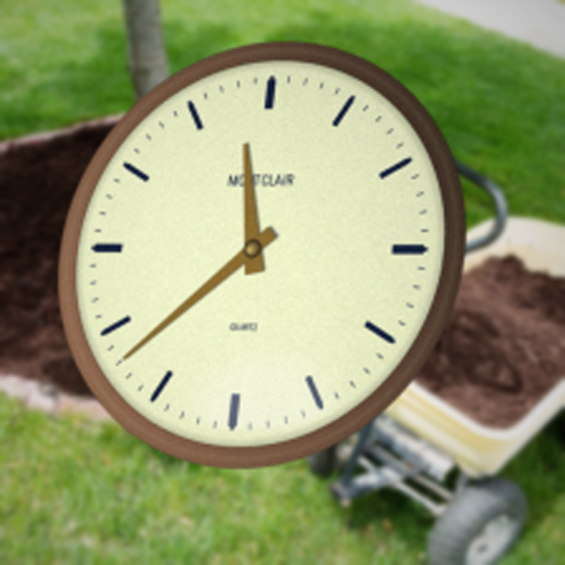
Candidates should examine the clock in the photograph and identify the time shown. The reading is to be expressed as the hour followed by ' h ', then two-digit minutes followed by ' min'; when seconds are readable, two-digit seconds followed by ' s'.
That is 11 h 38 min
